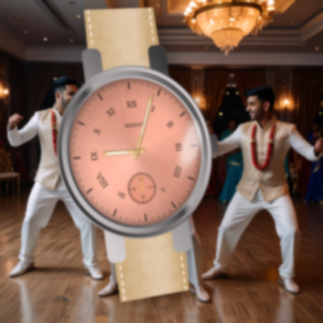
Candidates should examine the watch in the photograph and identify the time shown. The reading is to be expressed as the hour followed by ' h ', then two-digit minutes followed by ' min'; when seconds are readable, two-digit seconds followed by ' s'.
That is 9 h 04 min
